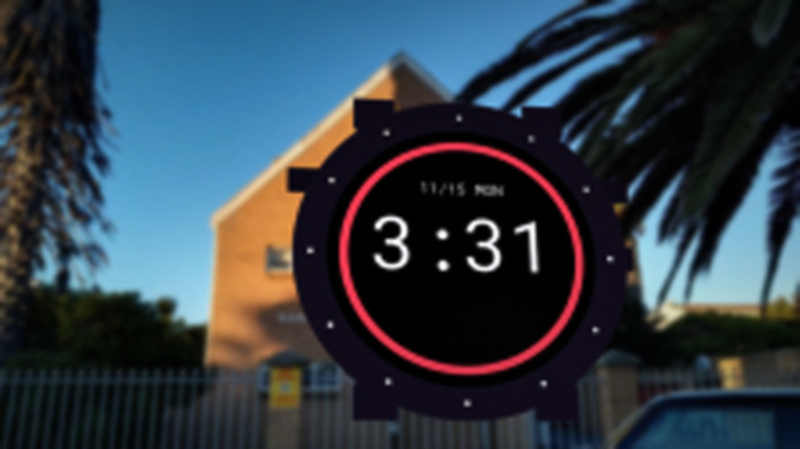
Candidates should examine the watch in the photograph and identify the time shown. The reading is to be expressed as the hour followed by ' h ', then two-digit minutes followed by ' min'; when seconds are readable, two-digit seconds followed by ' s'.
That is 3 h 31 min
